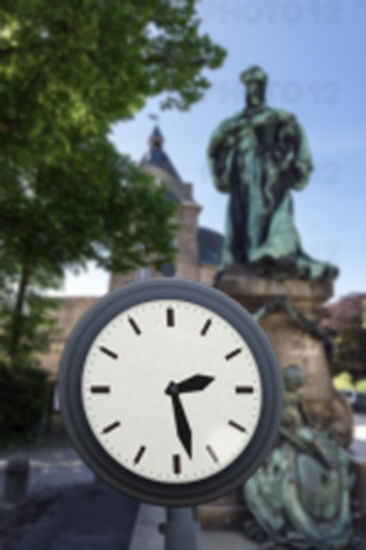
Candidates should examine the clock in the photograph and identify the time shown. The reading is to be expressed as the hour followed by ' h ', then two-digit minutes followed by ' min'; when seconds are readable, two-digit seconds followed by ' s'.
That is 2 h 28 min
